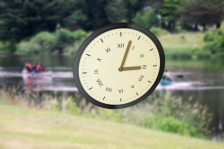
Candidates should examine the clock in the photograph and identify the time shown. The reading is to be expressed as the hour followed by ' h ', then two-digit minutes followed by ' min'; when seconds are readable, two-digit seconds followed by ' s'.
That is 3 h 03 min
